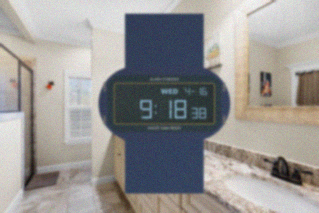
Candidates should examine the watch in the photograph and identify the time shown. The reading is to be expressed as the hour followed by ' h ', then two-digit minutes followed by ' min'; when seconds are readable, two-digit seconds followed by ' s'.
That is 9 h 18 min
